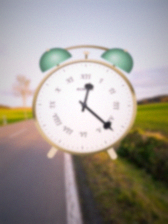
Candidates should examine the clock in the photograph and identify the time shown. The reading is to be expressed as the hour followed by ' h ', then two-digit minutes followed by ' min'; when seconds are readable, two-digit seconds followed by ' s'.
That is 12 h 22 min
